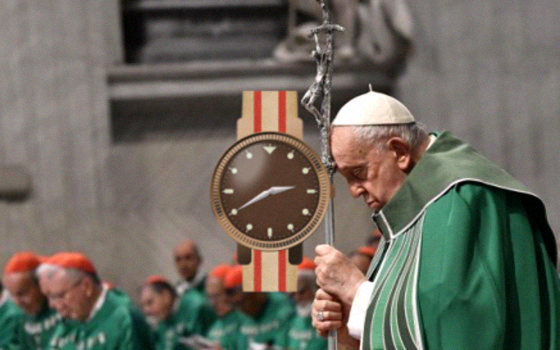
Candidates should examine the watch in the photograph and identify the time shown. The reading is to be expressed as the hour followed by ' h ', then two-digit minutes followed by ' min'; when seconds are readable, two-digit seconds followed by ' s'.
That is 2 h 40 min
